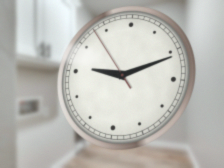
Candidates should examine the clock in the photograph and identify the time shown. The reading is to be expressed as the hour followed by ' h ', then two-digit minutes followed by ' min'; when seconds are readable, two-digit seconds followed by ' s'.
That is 9 h 10 min 53 s
